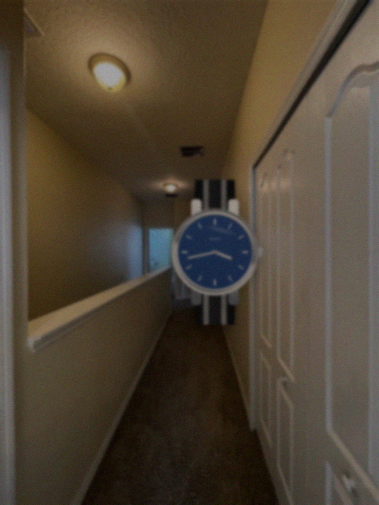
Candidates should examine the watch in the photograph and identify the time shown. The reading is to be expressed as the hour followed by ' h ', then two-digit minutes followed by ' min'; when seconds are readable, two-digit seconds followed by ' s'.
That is 3 h 43 min
